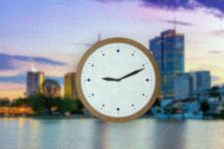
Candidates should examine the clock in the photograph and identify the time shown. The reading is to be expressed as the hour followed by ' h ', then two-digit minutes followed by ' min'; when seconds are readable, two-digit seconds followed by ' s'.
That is 9 h 11 min
